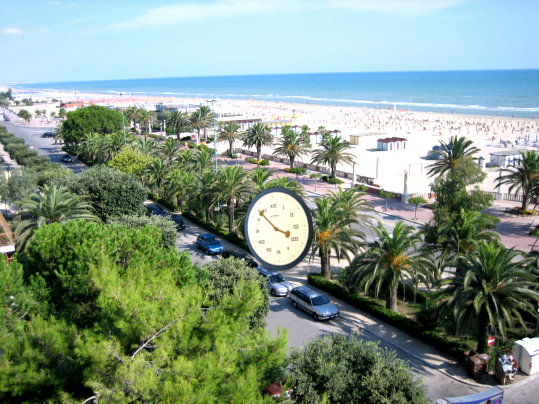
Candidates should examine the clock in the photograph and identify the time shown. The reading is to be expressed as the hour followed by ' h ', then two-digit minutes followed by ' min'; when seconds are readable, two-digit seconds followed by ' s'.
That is 3 h 53 min
